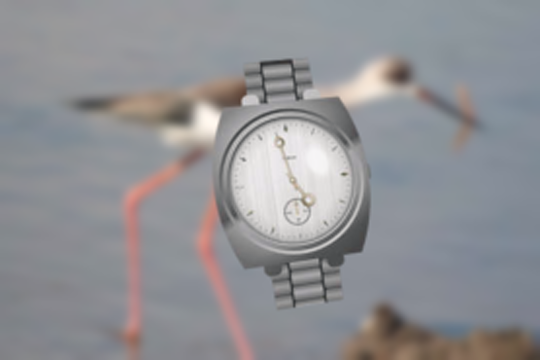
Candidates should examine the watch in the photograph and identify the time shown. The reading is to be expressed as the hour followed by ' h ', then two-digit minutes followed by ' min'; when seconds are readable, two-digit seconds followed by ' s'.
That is 4 h 58 min
